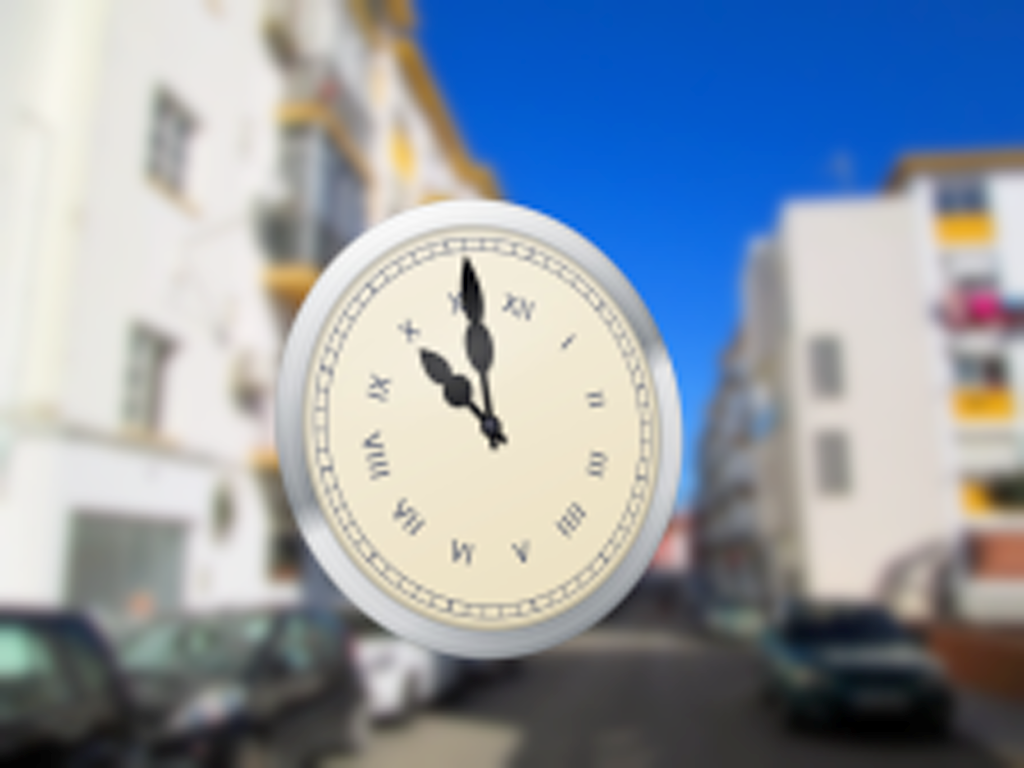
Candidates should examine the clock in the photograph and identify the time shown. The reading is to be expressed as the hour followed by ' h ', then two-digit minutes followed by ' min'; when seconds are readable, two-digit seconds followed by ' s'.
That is 9 h 56 min
